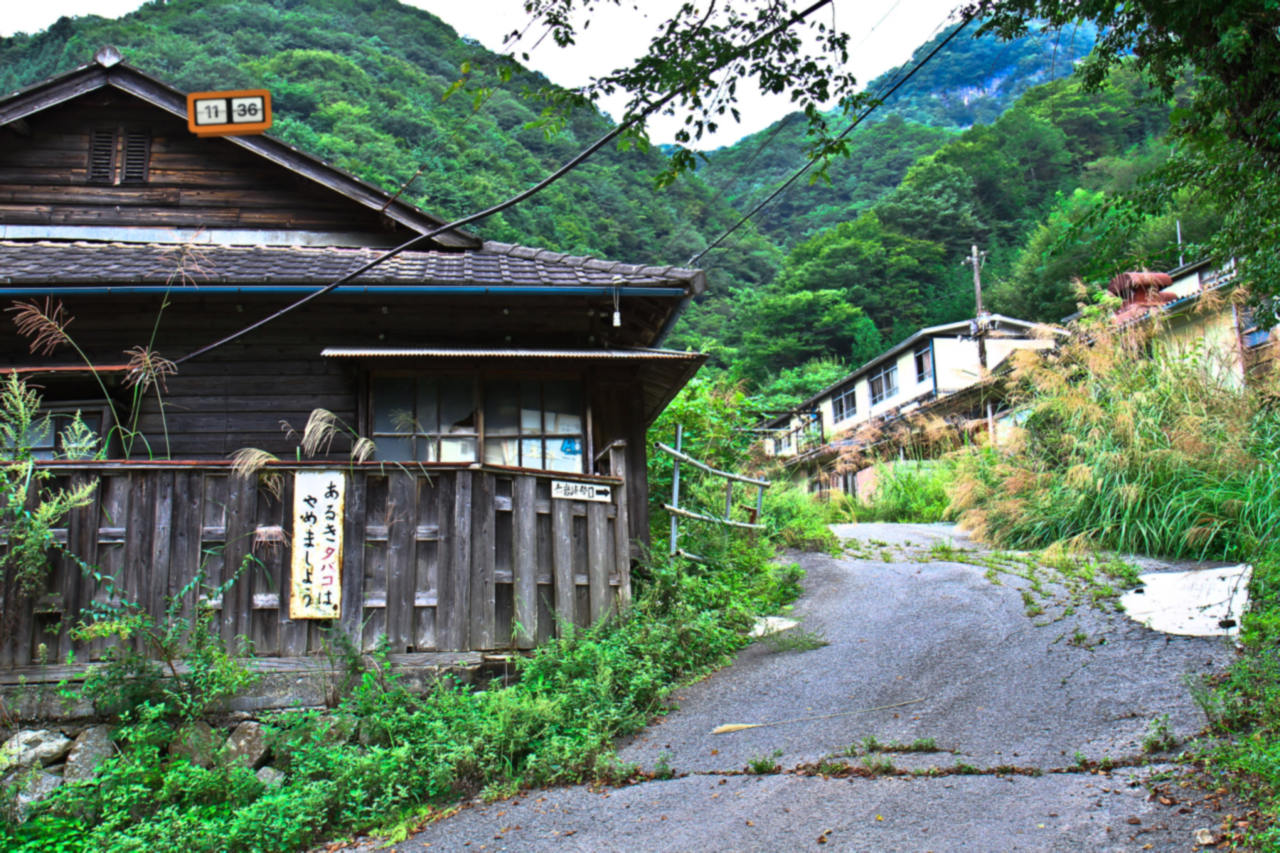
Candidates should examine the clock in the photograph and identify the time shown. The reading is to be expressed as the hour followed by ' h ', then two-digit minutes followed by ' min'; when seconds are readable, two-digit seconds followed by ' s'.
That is 11 h 36 min
